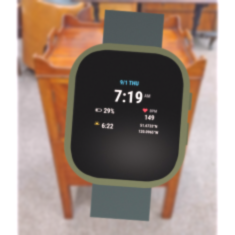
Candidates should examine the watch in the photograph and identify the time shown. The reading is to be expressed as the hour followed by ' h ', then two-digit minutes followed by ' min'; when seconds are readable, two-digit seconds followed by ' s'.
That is 7 h 19 min
